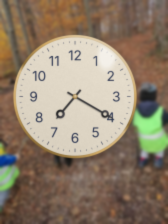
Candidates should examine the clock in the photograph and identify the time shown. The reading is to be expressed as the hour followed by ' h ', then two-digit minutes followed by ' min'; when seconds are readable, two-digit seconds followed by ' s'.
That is 7 h 20 min
